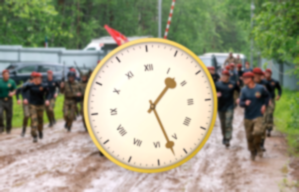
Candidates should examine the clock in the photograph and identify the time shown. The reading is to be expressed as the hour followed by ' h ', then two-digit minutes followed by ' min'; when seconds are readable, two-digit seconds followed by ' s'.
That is 1 h 27 min
